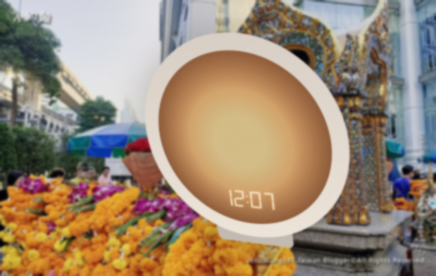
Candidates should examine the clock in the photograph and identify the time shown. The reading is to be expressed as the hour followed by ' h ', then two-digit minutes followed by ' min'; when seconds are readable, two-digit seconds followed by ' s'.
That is 12 h 07 min
